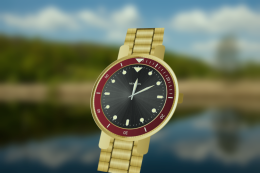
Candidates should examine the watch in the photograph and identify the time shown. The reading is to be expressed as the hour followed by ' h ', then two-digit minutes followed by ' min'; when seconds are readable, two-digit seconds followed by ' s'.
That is 12 h 10 min
